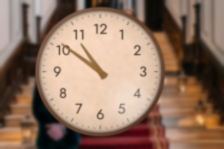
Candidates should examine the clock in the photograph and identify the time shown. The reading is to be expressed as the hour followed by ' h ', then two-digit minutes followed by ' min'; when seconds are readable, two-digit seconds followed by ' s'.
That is 10 h 51 min
